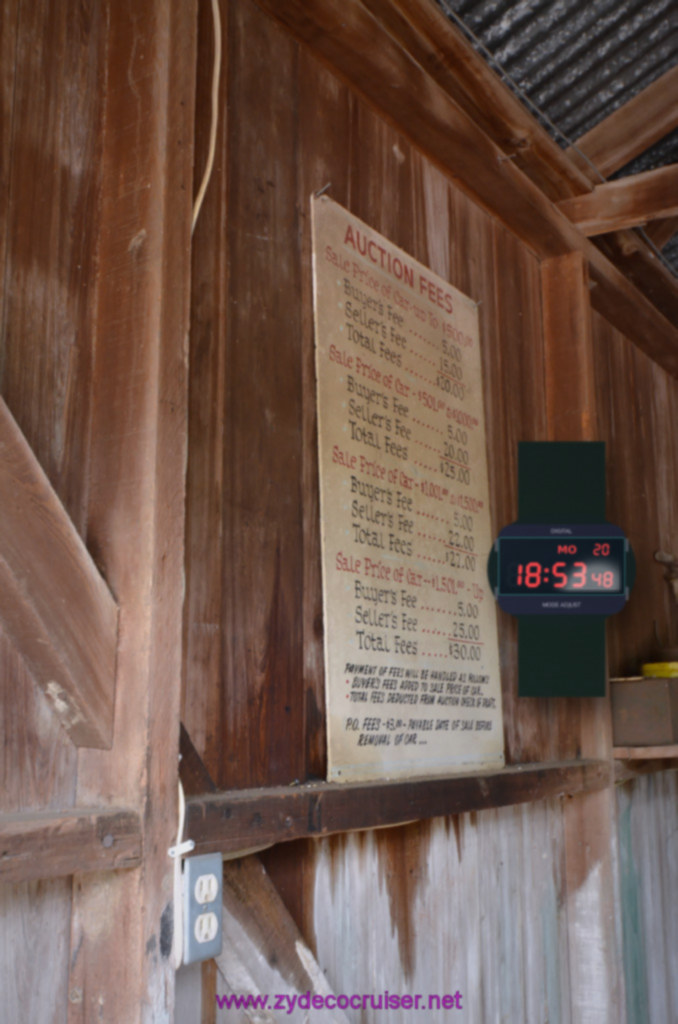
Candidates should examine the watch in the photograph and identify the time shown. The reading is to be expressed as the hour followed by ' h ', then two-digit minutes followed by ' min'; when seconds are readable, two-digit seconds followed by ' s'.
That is 18 h 53 min 48 s
